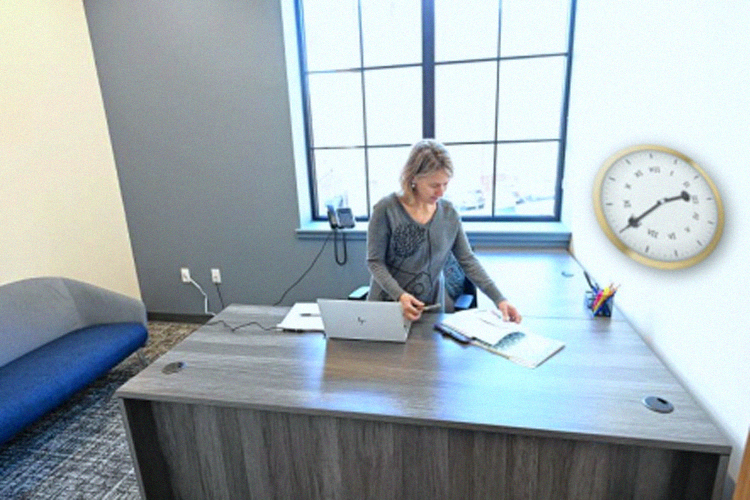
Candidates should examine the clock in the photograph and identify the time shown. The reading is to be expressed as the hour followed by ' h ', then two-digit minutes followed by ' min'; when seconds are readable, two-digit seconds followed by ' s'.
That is 2 h 40 min
